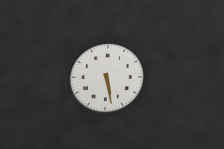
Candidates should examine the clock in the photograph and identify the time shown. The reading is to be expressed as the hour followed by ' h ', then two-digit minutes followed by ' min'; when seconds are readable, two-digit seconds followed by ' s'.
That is 5 h 28 min
